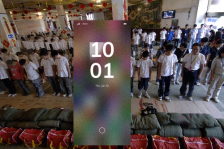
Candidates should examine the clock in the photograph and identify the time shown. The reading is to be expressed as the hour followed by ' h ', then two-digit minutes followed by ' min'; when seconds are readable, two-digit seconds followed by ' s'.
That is 10 h 01 min
